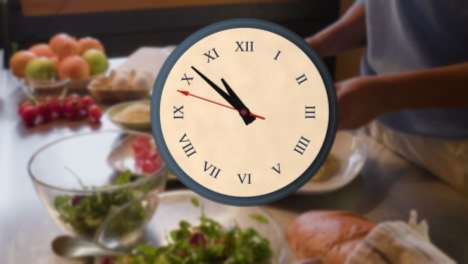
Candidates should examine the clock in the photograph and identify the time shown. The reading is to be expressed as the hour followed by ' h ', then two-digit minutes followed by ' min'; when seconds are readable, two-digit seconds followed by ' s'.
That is 10 h 51 min 48 s
